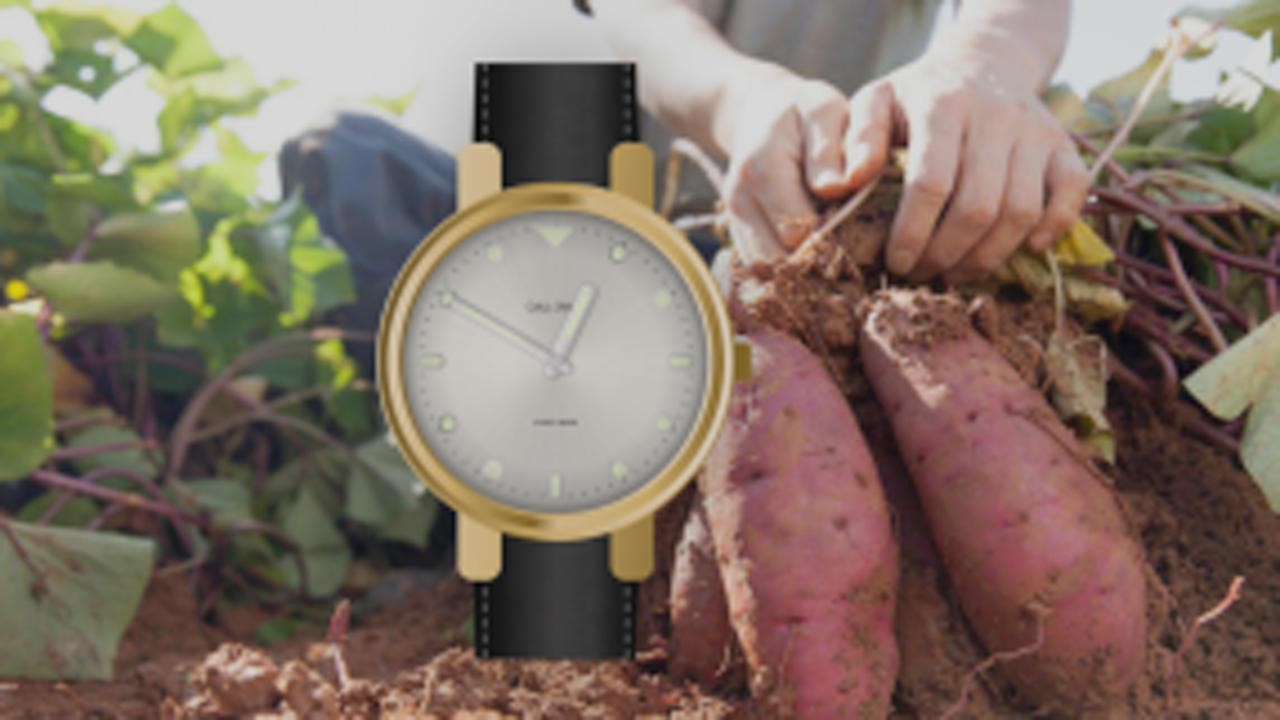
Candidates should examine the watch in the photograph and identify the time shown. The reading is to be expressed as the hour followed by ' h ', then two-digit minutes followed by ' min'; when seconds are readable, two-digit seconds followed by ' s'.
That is 12 h 50 min
